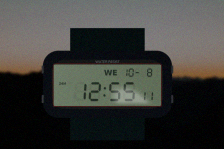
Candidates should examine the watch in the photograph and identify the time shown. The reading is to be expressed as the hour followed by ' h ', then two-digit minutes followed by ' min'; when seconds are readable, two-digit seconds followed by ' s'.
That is 12 h 55 min 11 s
